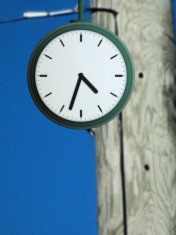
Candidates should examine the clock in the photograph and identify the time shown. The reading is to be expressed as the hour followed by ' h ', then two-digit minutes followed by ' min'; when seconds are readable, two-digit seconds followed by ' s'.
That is 4 h 33 min
